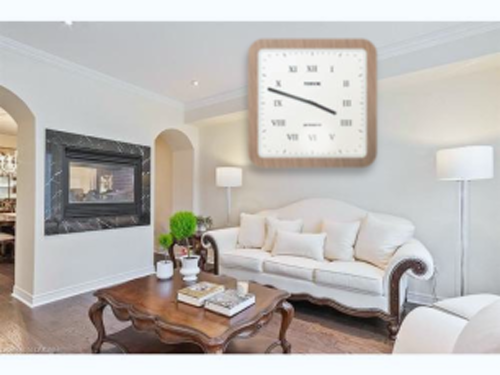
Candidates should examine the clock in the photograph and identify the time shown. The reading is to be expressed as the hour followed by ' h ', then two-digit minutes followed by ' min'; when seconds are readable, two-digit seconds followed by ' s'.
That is 3 h 48 min
